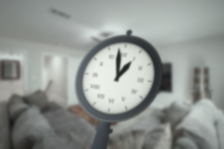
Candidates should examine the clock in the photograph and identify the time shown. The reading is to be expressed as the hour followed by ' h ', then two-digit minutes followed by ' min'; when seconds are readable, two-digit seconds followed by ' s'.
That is 12 h 58 min
